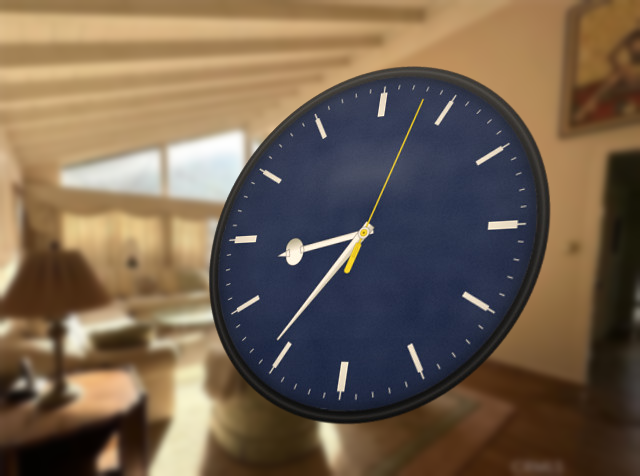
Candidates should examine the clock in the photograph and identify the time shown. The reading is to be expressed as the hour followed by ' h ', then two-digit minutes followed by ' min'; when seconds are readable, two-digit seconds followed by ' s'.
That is 8 h 36 min 03 s
